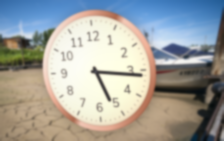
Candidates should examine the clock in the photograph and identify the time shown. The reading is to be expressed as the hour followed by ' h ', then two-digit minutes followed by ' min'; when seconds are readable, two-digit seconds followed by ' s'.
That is 5 h 16 min
